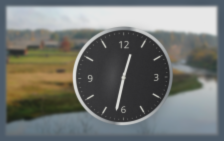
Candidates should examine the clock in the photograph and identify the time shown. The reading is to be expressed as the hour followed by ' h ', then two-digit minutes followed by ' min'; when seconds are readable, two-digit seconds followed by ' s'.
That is 12 h 32 min
